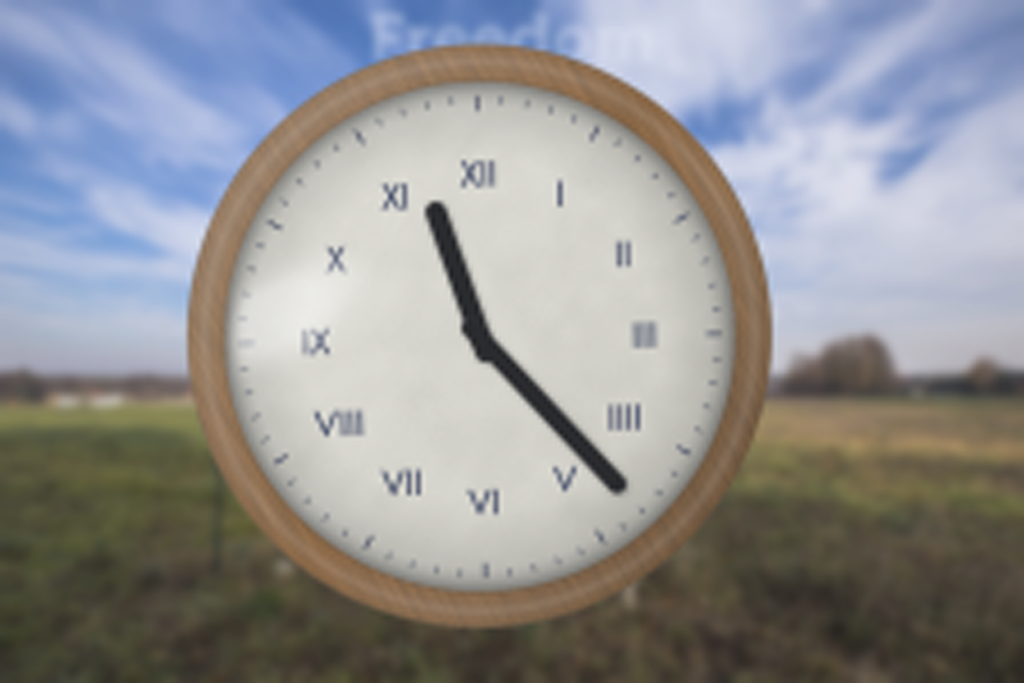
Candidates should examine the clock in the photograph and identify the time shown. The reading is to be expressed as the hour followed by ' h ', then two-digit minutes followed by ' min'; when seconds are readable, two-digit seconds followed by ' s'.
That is 11 h 23 min
